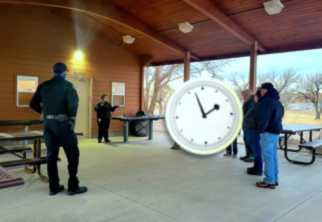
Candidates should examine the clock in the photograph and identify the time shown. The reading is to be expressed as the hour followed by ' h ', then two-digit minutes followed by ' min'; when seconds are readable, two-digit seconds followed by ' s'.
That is 1 h 57 min
